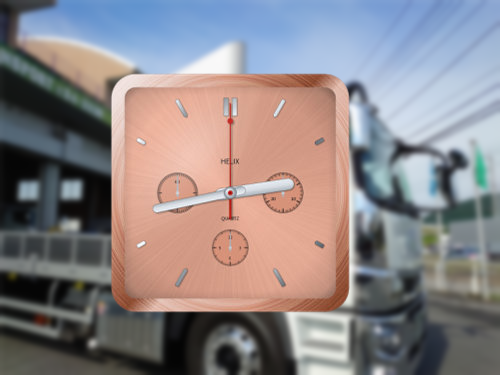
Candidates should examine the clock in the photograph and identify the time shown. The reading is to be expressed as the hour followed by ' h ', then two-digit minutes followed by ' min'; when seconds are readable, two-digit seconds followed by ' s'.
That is 2 h 43 min
